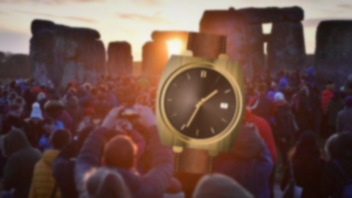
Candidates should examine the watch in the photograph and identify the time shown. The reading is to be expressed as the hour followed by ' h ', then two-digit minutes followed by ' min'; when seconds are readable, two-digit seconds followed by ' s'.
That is 1 h 34 min
